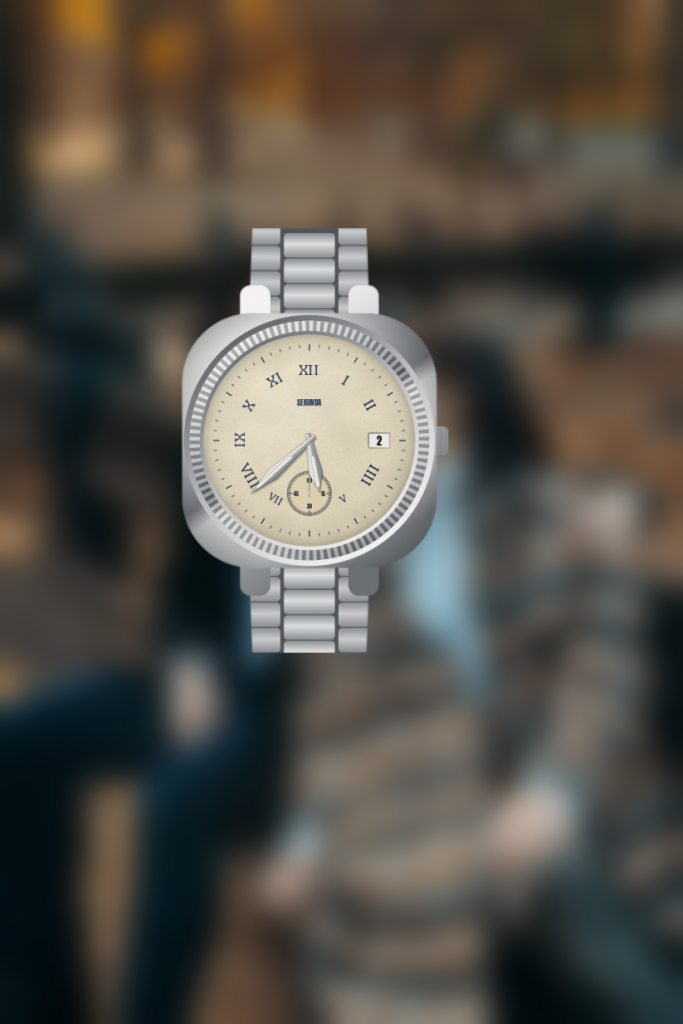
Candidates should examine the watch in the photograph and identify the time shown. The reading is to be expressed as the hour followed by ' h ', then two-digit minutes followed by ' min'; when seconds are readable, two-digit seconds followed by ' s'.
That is 5 h 38 min
